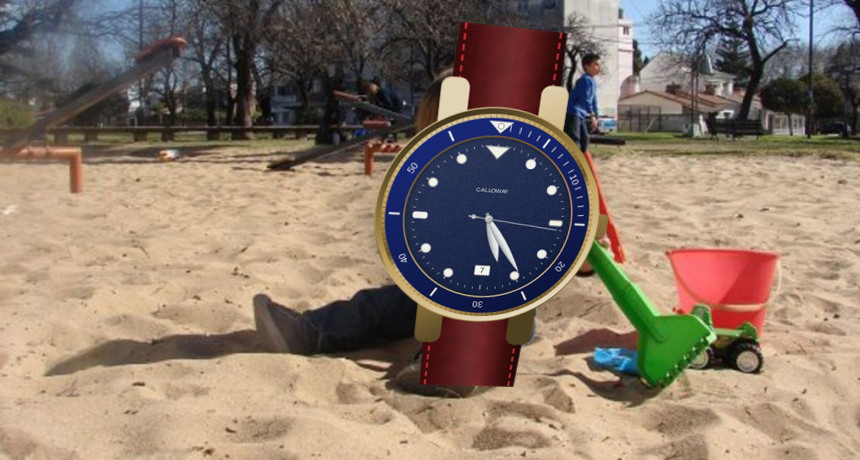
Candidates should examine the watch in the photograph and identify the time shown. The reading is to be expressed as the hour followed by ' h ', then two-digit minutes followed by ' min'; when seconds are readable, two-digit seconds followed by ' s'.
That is 5 h 24 min 16 s
